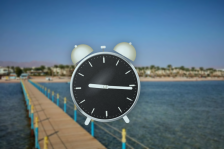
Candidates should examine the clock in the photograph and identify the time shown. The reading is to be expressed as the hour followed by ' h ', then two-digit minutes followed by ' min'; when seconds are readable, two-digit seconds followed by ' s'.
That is 9 h 16 min
